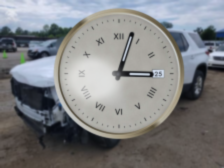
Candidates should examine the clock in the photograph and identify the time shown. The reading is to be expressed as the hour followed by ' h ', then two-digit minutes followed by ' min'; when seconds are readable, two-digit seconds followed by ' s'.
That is 3 h 03 min
